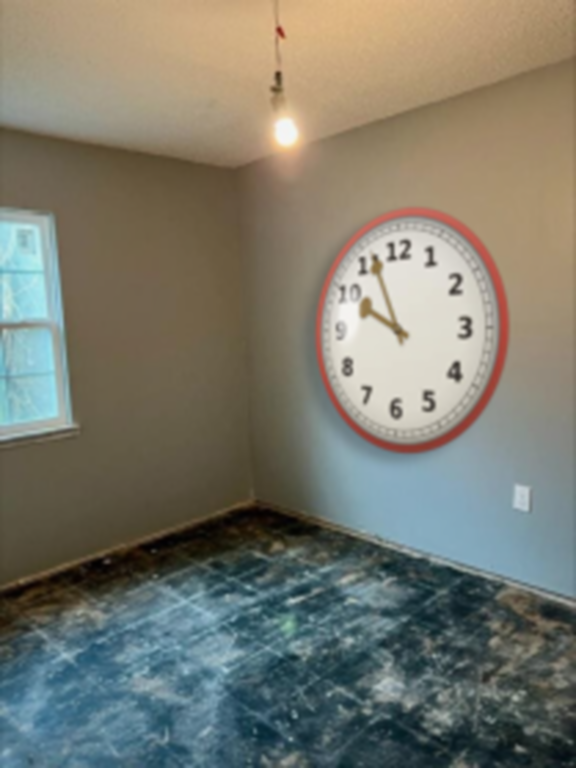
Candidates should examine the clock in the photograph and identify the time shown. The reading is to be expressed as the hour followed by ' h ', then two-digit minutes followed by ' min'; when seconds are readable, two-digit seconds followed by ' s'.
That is 9 h 56 min
